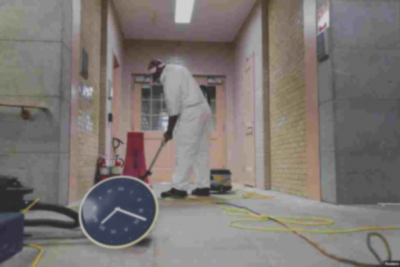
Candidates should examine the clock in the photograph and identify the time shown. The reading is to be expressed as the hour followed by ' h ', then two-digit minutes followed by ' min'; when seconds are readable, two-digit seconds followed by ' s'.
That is 7 h 18 min
